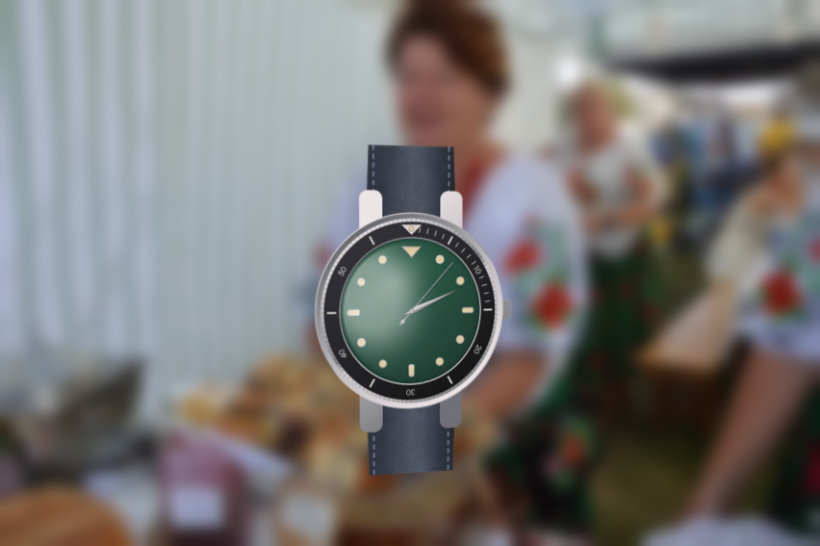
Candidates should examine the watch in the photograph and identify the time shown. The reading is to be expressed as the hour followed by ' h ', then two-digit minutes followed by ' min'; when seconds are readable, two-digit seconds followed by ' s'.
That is 2 h 11 min 07 s
